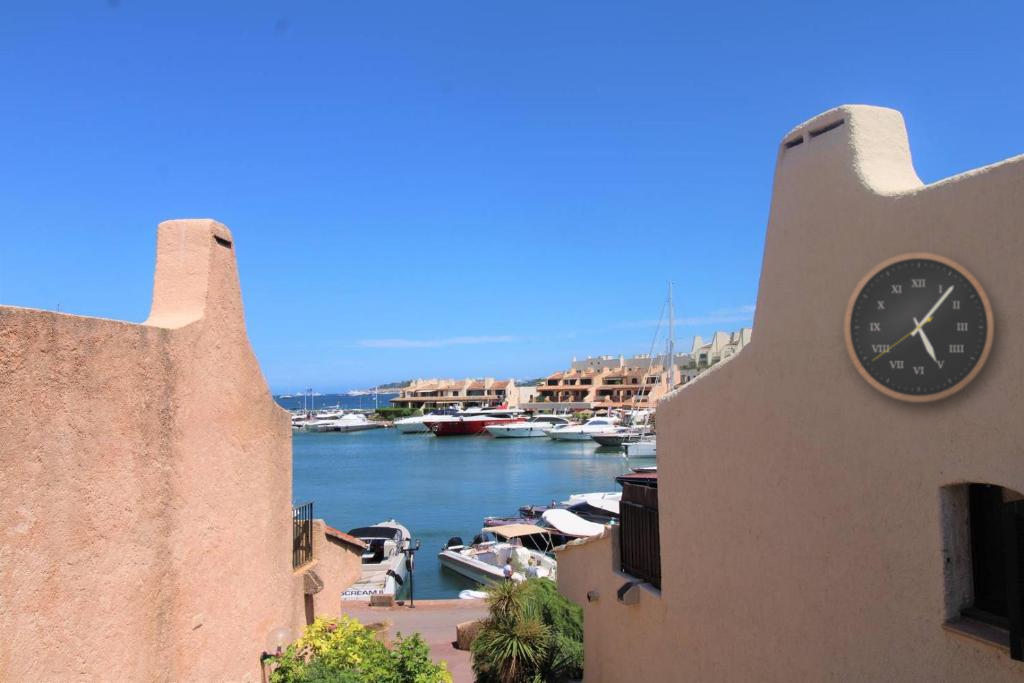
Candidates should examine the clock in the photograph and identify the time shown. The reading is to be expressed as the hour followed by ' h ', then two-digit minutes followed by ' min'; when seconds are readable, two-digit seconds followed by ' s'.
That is 5 h 06 min 39 s
